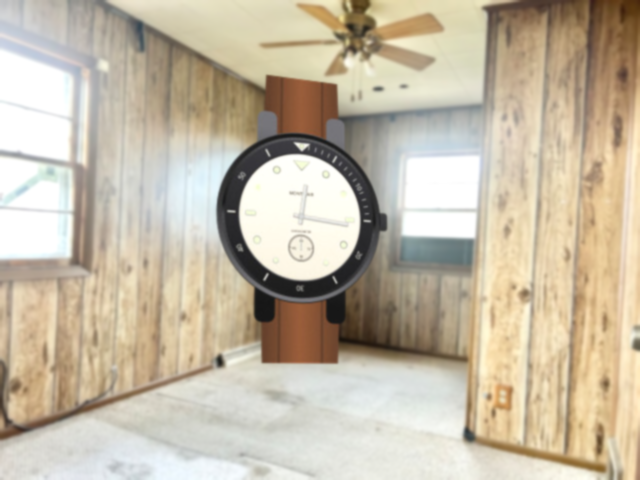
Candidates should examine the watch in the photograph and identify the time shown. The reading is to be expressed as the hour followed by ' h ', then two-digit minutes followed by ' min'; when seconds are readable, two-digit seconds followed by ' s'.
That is 12 h 16 min
